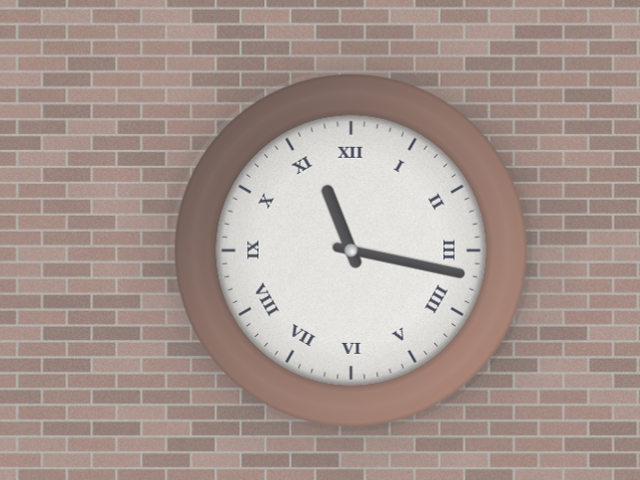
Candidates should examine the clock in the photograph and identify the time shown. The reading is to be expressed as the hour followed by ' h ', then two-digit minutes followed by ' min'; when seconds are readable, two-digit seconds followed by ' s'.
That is 11 h 17 min
